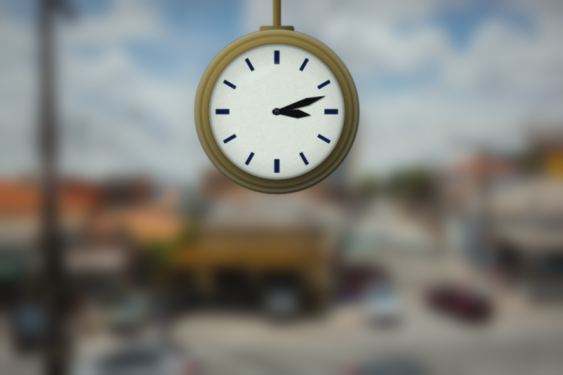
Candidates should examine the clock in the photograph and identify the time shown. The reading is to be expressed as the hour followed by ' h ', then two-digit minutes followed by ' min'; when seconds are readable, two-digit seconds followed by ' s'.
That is 3 h 12 min
